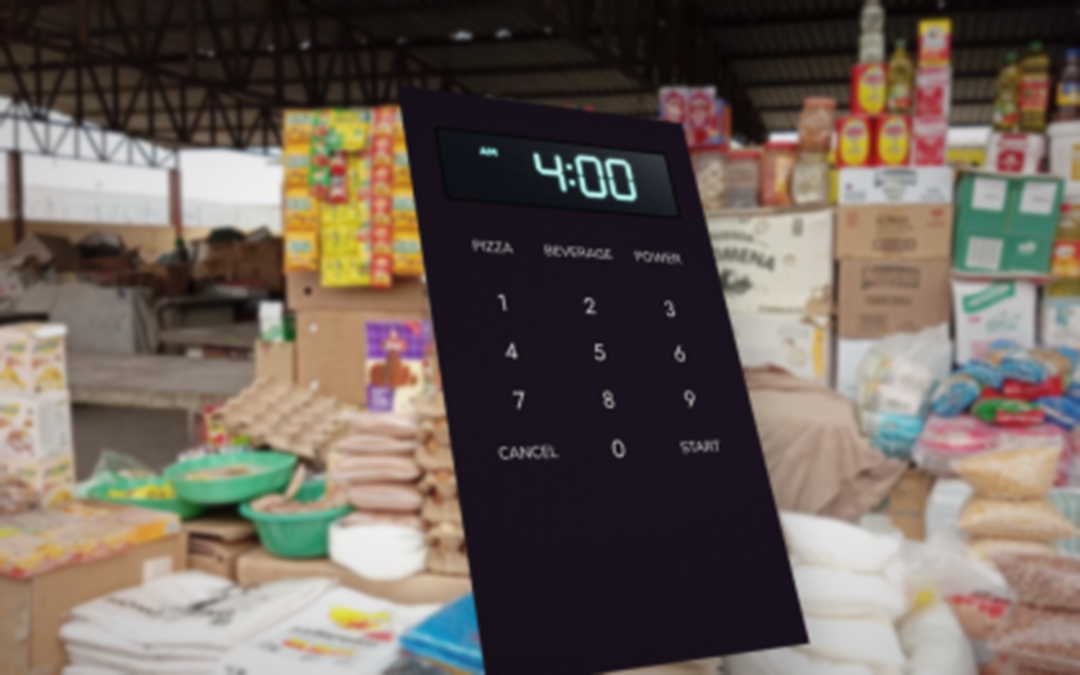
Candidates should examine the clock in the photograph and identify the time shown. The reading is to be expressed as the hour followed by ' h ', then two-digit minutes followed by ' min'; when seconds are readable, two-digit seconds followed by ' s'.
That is 4 h 00 min
